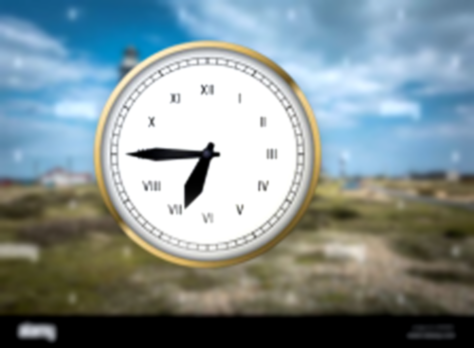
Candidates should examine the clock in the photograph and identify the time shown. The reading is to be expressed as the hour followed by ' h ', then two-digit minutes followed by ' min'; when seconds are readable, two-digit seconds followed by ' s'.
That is 6 h 45 min
